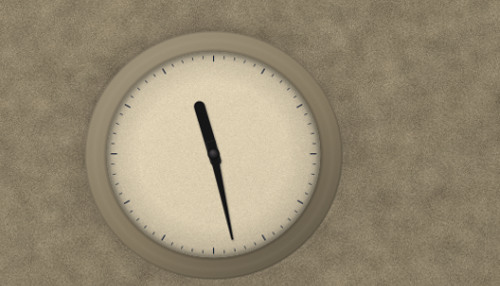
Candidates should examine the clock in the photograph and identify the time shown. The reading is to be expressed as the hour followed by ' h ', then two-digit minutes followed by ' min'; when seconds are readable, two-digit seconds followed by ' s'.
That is 11 h 28 min
